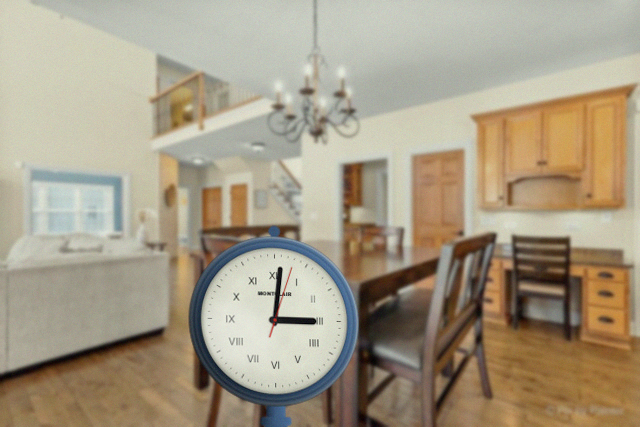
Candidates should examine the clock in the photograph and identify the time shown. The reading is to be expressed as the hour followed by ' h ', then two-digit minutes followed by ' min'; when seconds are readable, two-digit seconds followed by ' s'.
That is 3 h 01 min 03 s
